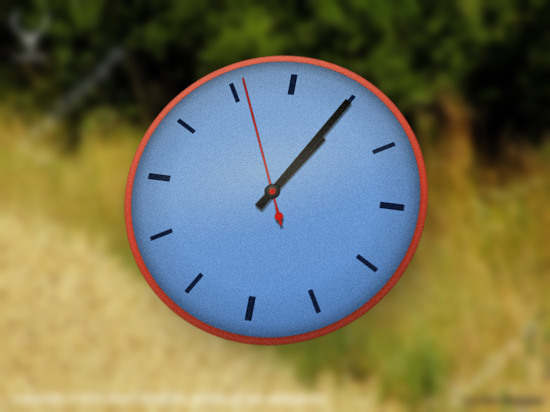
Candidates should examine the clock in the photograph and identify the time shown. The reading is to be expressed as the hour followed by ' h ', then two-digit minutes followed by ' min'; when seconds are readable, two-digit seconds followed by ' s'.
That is 1 h 04 min 56 s
